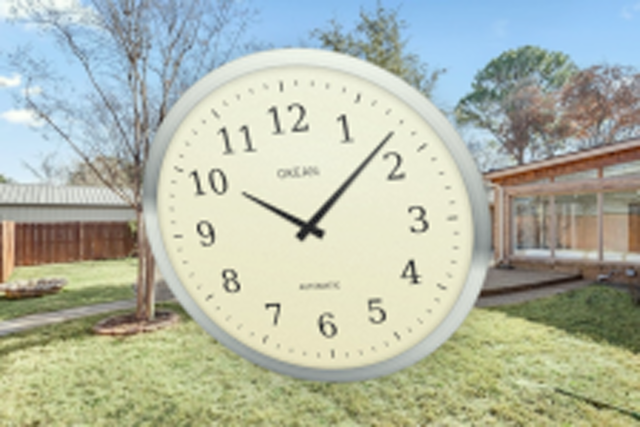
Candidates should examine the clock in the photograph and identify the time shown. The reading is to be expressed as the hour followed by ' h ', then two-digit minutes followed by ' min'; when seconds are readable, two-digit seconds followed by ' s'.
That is 10 h 08 min
